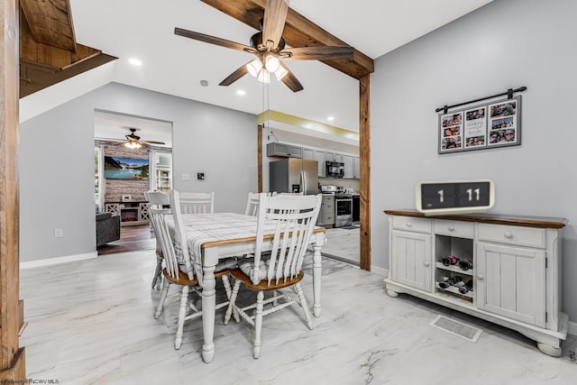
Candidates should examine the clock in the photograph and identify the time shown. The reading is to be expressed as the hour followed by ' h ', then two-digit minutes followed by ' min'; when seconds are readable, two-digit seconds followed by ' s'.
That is 1 h 11 min
